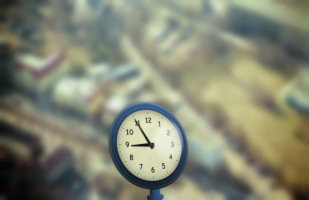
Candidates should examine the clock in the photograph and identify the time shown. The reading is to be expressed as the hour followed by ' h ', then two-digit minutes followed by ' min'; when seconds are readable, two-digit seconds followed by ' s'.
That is 8 h 55 min
